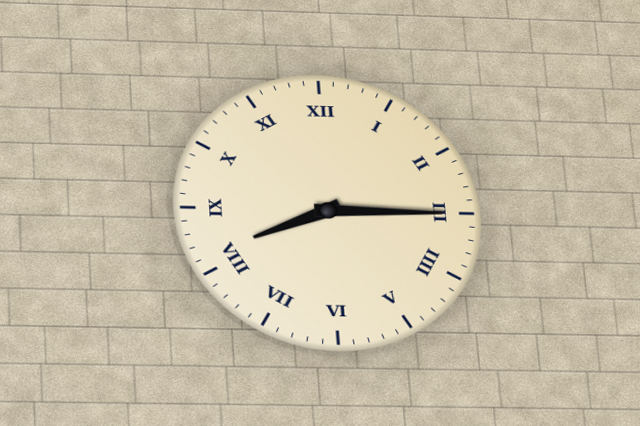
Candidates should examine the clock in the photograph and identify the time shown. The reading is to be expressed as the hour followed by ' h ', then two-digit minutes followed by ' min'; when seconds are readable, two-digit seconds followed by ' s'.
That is 8 h 15 min
